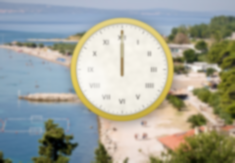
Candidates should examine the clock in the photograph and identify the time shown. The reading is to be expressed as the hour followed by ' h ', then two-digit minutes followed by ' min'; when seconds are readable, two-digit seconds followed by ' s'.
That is 12 h 00 min
